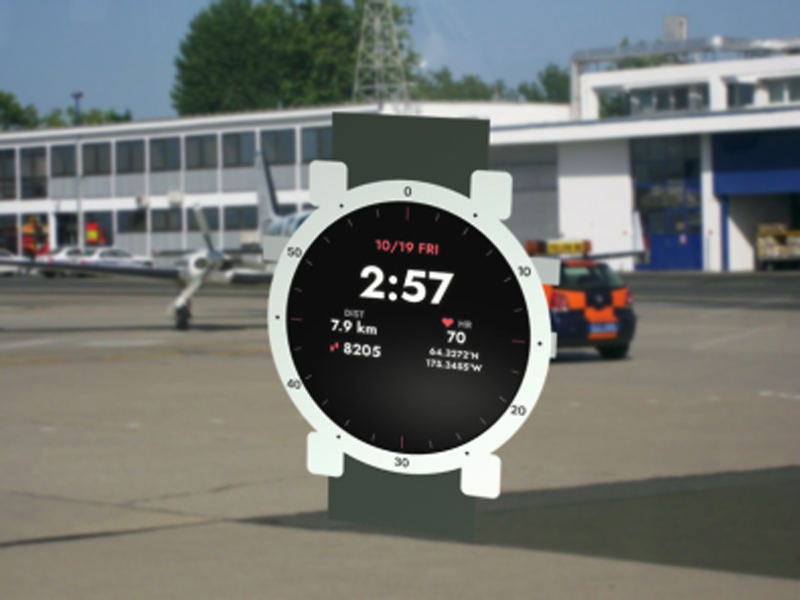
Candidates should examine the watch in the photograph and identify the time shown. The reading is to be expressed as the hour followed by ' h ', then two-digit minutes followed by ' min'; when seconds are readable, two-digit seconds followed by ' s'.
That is 2 h 57 min
